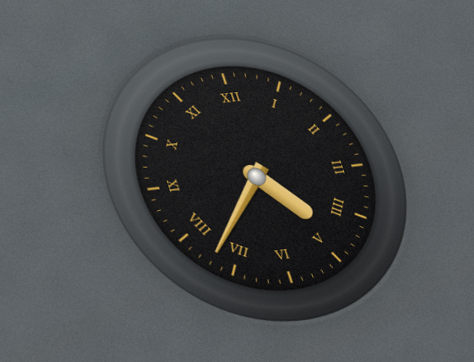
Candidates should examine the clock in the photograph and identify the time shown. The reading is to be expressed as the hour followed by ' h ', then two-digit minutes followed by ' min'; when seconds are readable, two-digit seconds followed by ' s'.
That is 4 h 37 min
